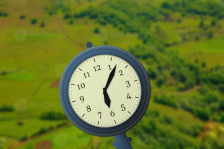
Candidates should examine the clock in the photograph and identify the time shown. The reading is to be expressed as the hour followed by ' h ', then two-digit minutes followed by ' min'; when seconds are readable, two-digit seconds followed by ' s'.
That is 6 h 07 min
